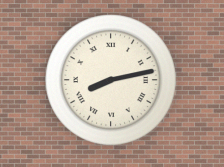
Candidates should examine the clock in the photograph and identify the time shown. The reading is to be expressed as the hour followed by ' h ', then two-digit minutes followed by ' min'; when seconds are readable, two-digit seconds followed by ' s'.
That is 8 h 13 min
